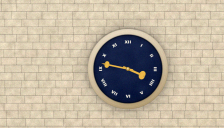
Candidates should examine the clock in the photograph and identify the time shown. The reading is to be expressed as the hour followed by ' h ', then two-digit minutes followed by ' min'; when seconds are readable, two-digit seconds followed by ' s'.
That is 3 h 47 min
